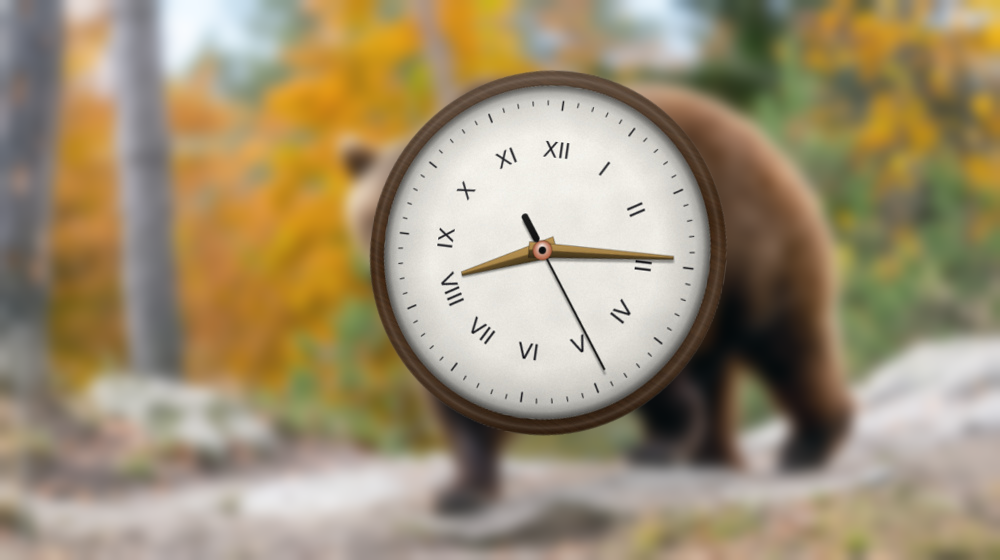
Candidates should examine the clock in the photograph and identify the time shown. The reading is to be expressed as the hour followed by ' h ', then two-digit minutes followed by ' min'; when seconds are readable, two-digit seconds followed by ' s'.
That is 8 h 14 min 24 s
